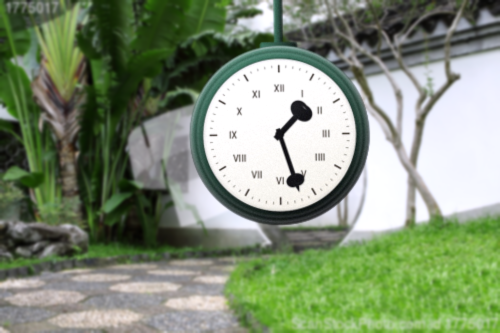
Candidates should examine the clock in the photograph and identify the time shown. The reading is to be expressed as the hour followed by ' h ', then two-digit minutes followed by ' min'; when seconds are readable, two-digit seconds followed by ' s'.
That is 1 h 27 min
